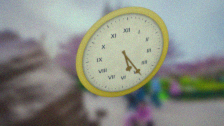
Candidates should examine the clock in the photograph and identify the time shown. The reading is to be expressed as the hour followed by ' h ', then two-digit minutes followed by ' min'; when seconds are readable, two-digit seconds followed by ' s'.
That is 5 h 24 min
